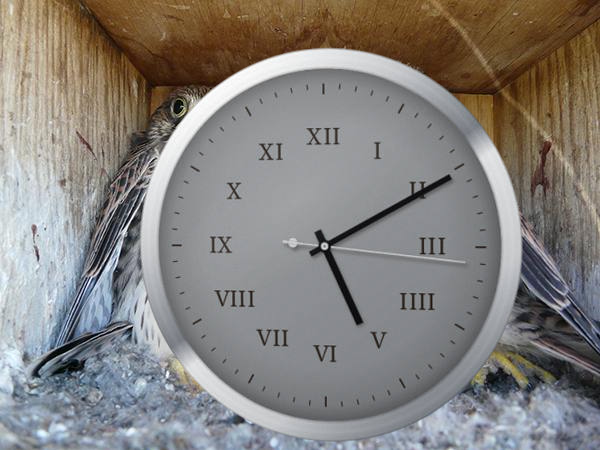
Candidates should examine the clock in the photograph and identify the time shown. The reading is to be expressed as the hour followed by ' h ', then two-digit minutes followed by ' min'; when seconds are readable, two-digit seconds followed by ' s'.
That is 5 h 10 min 16 s
